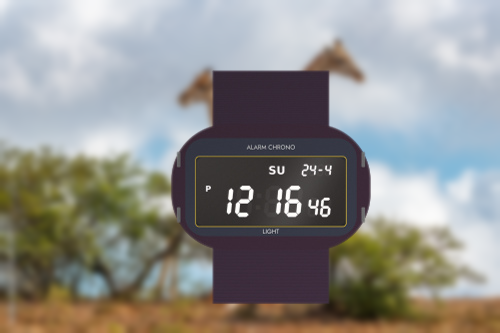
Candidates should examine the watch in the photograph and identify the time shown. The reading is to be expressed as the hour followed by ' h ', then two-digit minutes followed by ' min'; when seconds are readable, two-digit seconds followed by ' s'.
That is 12 h 16 min 46 s
